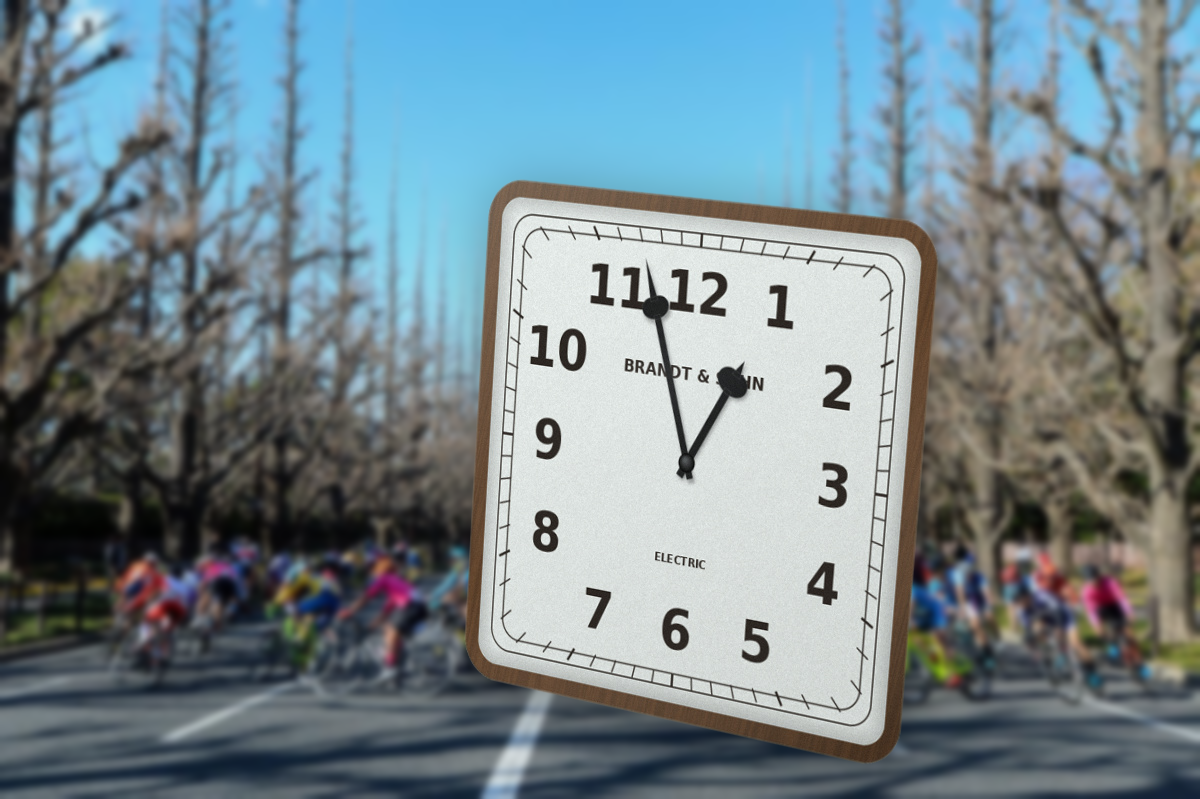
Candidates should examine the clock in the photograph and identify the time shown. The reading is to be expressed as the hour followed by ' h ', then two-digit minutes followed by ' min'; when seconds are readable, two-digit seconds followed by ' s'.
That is 12 h 57 min
